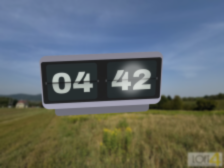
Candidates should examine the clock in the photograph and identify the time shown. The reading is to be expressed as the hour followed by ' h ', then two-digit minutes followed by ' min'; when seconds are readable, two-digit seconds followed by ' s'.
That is 4 h 42 min
